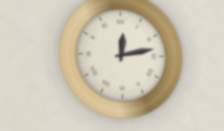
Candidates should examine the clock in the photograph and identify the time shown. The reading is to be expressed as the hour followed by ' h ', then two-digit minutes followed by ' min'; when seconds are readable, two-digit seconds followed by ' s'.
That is 12 h 13 min
